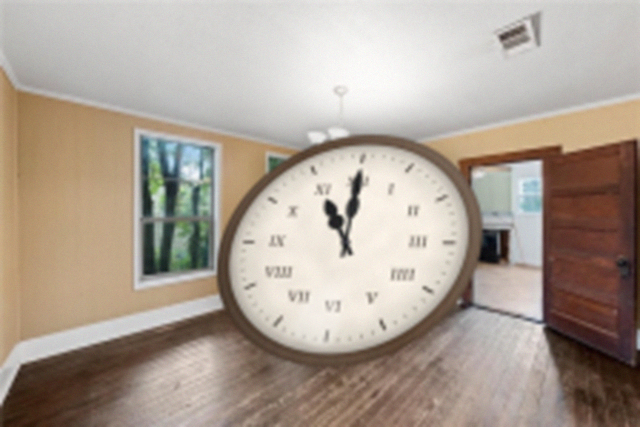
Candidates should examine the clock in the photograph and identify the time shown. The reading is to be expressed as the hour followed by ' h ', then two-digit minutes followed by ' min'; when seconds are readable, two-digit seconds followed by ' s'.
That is 11 h 00 min
